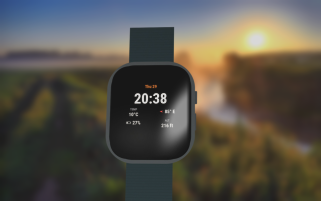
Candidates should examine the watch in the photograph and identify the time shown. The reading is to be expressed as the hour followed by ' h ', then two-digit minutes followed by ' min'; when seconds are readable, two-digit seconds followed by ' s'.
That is 20 h 38 min
